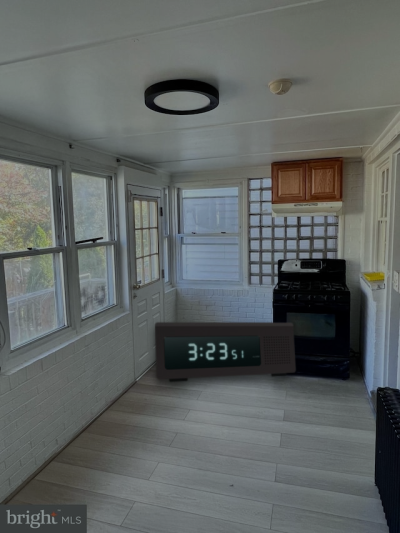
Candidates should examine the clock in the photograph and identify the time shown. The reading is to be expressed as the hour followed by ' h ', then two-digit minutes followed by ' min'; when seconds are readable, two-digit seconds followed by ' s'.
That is 3 h 23 min 51 s
